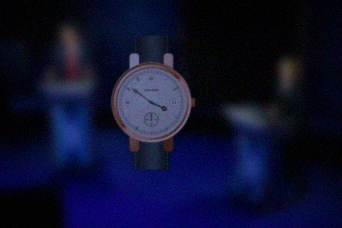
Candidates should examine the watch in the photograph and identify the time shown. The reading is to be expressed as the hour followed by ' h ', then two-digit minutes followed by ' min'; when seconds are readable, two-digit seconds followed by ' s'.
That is 3 h 51 min
